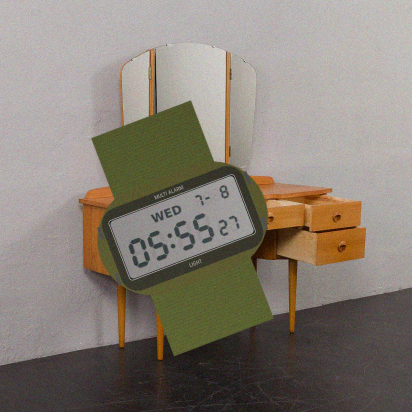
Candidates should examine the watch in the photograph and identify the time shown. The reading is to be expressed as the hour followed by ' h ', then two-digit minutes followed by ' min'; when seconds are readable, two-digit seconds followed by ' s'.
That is 5 h 55 min 27 s
